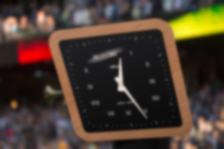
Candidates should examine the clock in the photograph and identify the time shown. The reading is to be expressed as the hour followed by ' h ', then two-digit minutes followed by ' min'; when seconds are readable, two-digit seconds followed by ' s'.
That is 12 h 26 min
